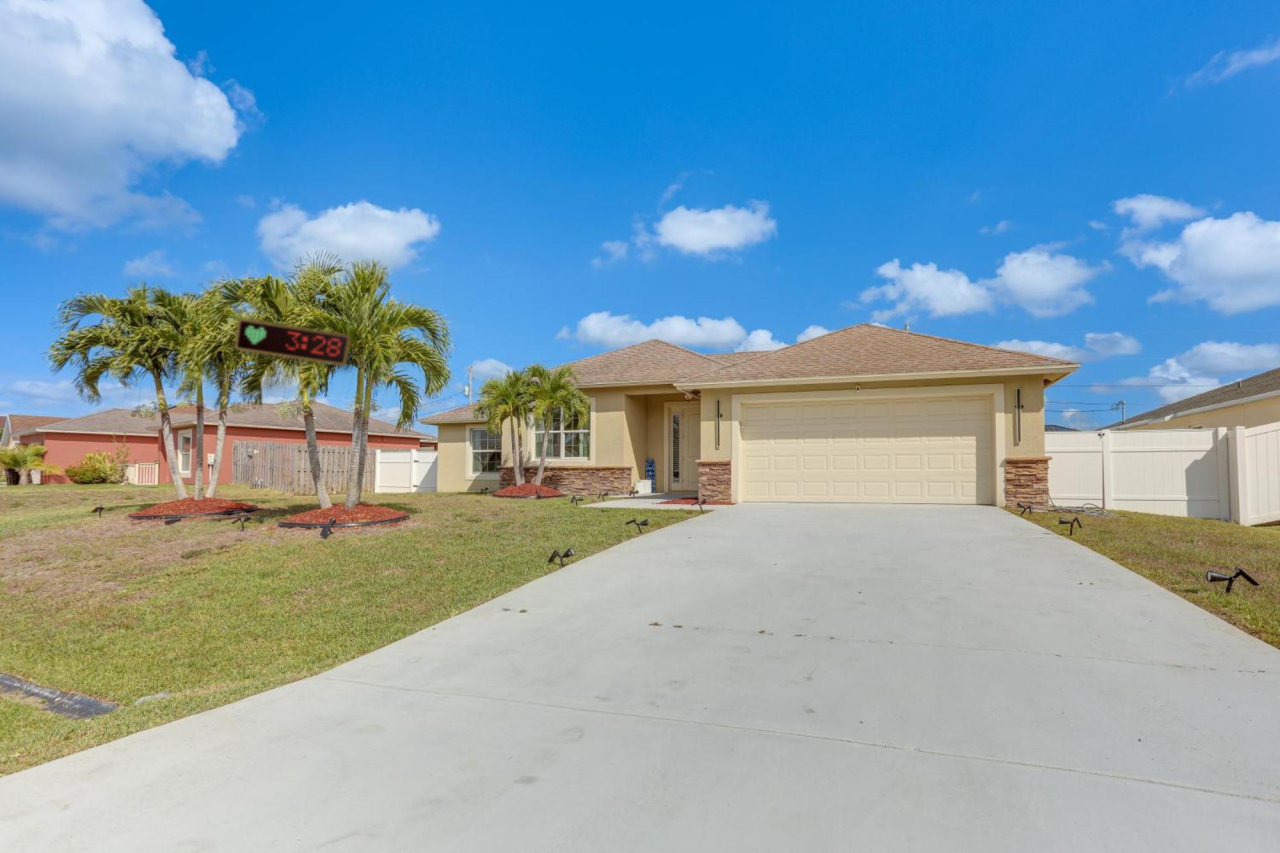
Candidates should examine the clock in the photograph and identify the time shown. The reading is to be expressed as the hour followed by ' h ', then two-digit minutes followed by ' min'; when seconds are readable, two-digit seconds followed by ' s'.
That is 3 h 28 min
